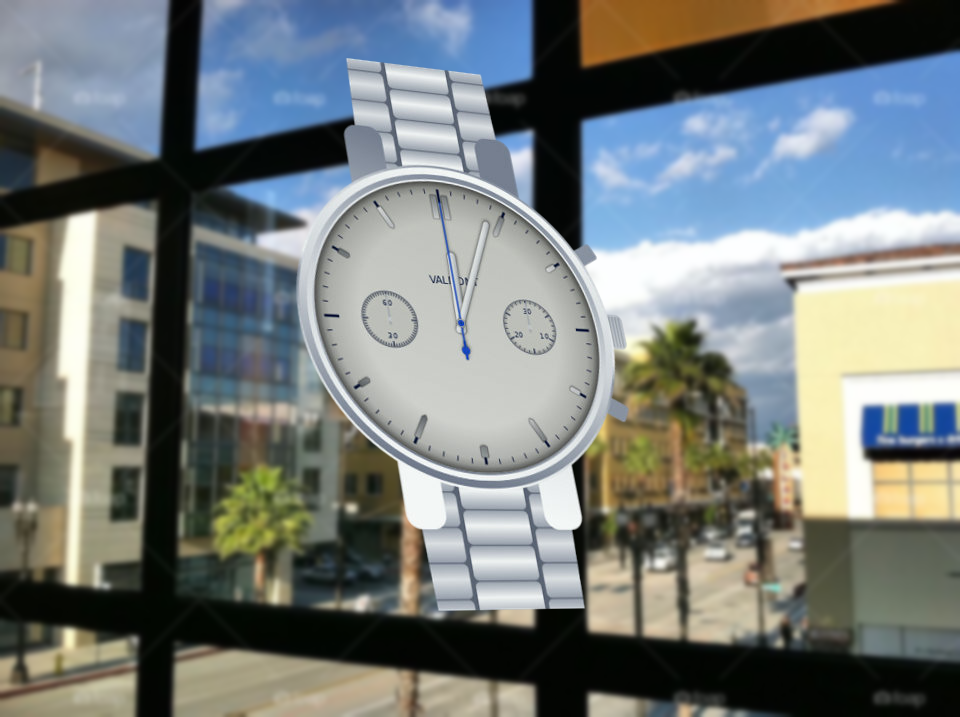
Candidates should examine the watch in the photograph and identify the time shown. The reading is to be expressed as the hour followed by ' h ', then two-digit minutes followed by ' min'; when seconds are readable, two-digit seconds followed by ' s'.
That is 12 h 04 min
